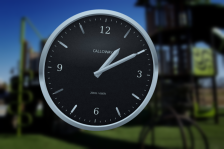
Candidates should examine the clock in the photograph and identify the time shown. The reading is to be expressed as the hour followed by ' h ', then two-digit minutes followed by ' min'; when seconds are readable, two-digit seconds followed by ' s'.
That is 1 h 10 min
